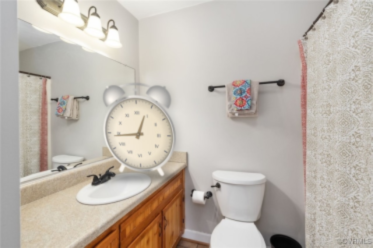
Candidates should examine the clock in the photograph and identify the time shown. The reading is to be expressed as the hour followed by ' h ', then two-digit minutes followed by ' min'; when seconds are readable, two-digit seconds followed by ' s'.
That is 12 h 44 min
